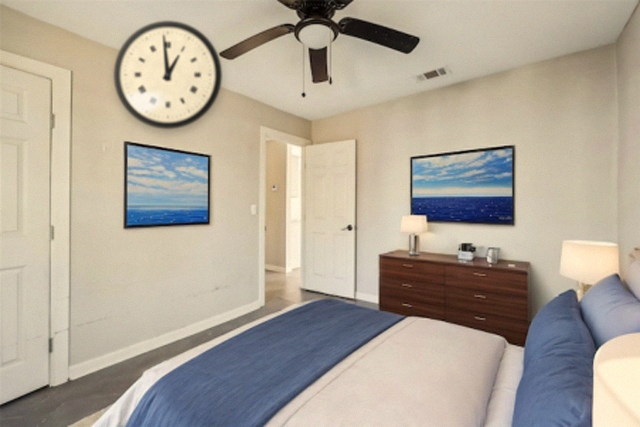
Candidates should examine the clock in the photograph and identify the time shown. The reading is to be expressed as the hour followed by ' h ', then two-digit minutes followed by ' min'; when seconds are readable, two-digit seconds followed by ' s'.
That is 12 h 59 min
